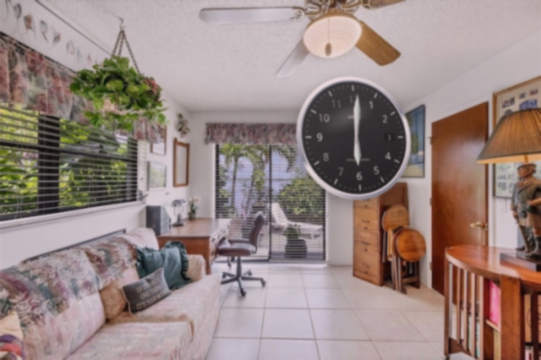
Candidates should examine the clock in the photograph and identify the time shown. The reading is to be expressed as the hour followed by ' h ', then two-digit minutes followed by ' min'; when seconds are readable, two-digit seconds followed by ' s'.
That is 6 h 01 min
